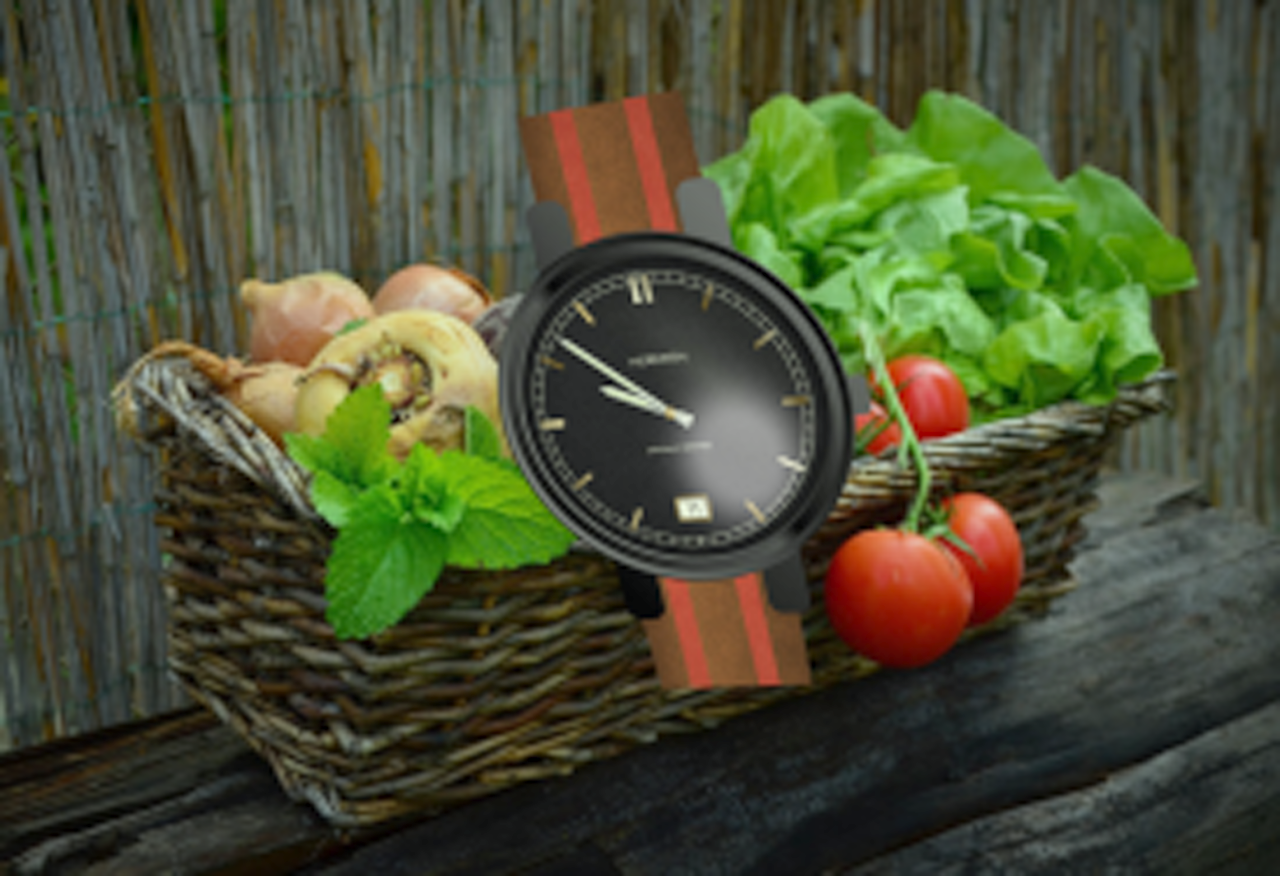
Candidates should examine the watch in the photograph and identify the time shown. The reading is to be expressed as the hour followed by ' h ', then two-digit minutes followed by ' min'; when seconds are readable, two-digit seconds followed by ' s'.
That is 9 h 52 min
